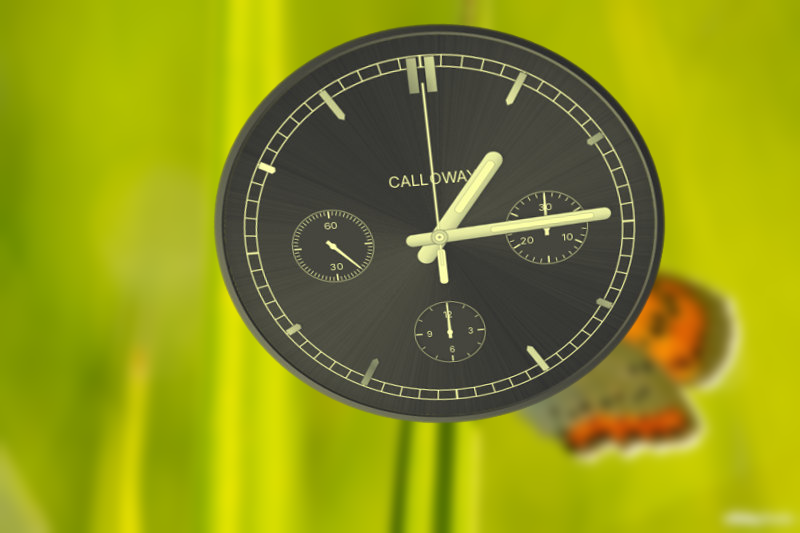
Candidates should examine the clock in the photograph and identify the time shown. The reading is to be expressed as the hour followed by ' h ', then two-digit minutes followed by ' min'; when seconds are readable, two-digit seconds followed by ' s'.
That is 1 h 14 min 23 s
